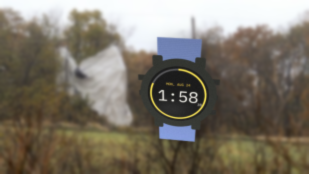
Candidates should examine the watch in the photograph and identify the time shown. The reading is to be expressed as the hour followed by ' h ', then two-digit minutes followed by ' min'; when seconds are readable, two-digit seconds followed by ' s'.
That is 1 h 58 min
